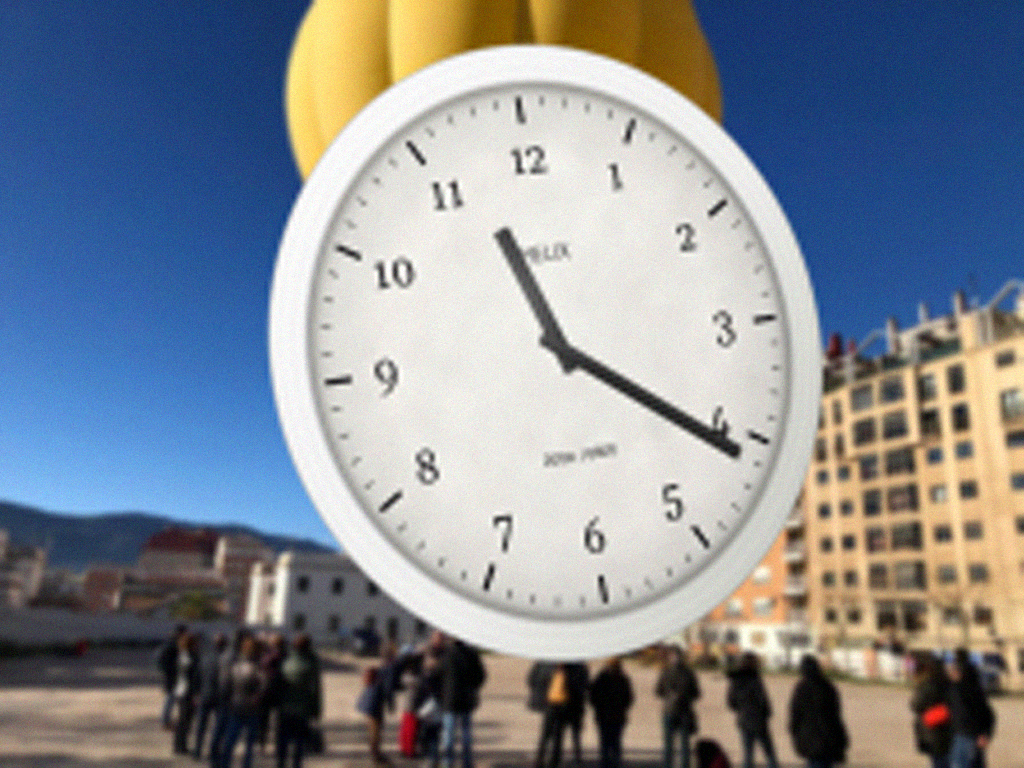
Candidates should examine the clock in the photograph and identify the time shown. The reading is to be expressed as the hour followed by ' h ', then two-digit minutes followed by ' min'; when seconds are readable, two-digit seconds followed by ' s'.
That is 11 h 21 min
